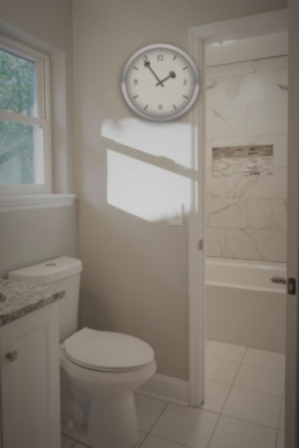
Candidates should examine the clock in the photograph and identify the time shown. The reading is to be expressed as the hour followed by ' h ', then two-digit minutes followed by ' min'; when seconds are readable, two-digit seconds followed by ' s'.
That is 1 h 54 min
